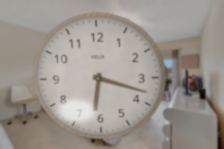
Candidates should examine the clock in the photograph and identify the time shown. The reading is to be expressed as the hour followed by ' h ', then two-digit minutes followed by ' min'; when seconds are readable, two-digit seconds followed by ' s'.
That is 6 h 18 min
